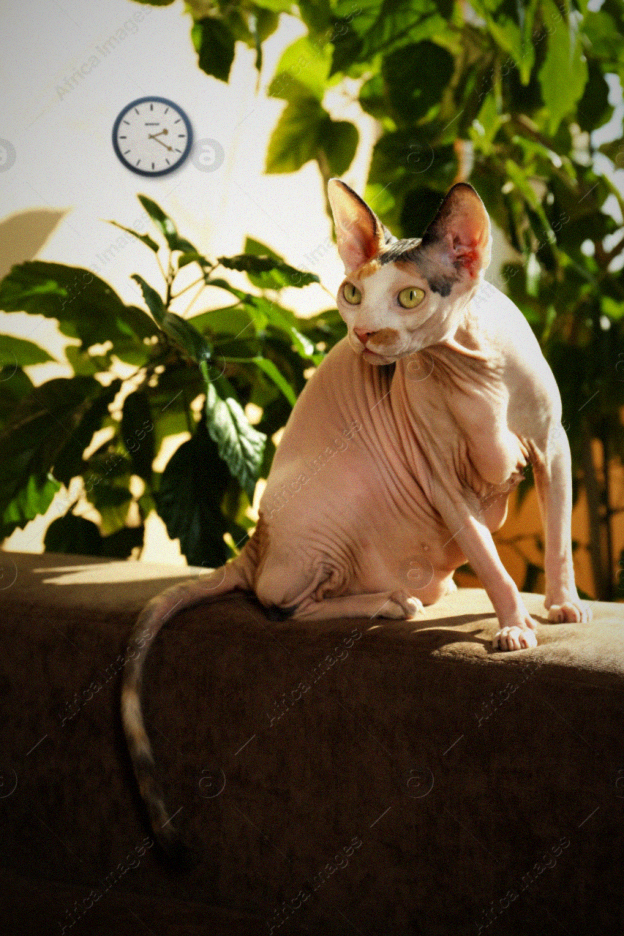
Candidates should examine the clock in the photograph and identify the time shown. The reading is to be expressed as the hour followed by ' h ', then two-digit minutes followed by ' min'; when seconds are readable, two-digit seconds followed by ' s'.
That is 2 h 21 min
